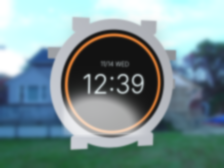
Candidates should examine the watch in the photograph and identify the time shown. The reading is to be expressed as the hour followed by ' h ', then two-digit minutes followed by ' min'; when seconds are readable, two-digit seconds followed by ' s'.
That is 12 h 39 min
